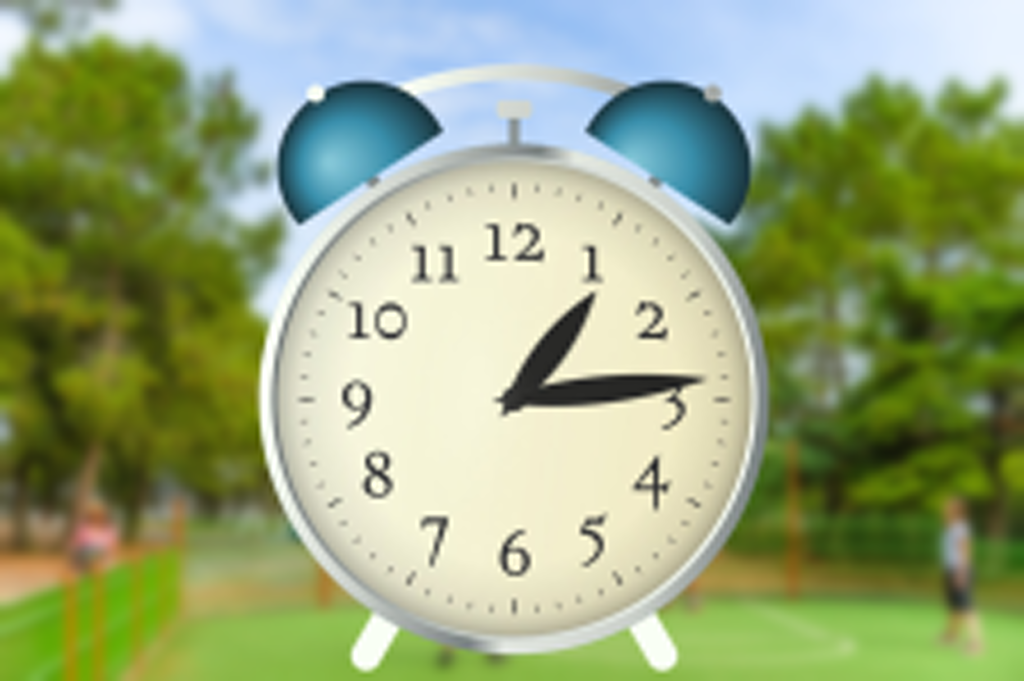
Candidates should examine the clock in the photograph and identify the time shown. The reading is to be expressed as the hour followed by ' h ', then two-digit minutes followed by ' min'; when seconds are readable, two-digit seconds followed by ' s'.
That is 1 h 14 min
